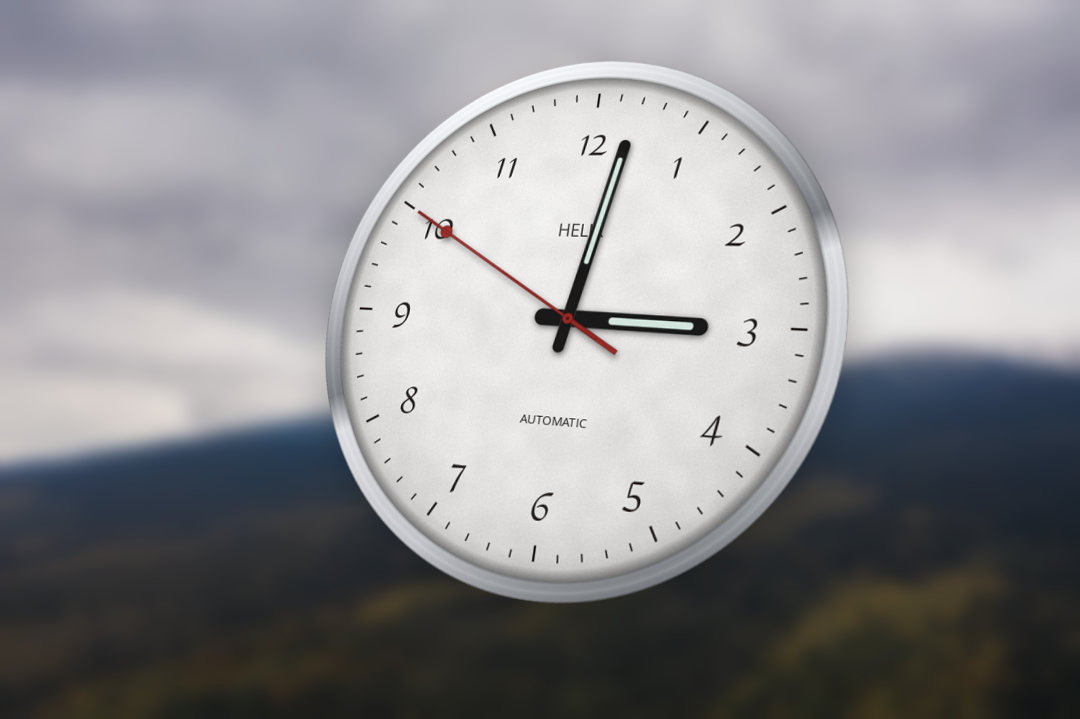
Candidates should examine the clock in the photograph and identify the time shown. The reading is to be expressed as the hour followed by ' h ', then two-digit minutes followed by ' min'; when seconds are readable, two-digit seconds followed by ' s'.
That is 3 h 01 min 50 s
